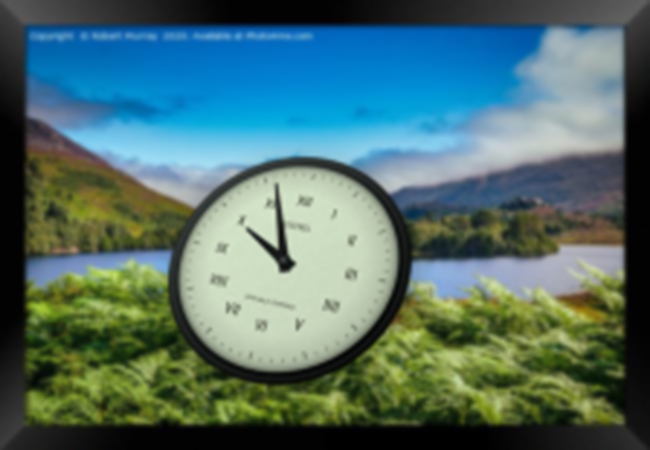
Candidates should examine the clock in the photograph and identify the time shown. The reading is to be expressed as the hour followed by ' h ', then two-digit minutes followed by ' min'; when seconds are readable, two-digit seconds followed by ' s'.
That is 9 h 56 min
